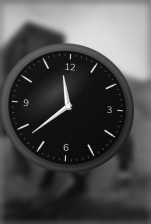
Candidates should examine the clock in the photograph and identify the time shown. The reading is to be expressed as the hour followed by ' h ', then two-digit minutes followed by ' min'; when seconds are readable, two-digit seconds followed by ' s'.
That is 11 h 38 min
